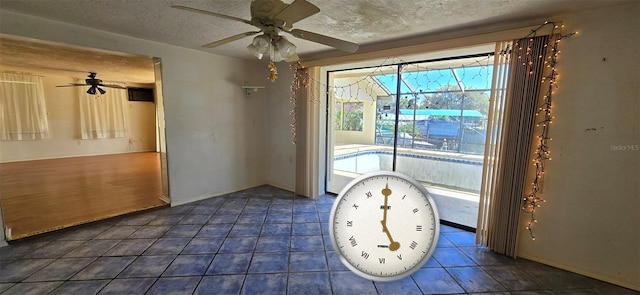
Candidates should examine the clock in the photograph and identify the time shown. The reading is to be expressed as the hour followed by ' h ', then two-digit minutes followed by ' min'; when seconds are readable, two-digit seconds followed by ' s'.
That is 5 h 00 min
